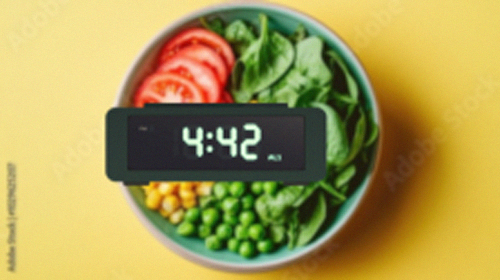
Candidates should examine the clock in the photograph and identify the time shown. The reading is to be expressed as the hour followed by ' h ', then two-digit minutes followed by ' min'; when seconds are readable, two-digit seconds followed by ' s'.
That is 4 h 42 min
